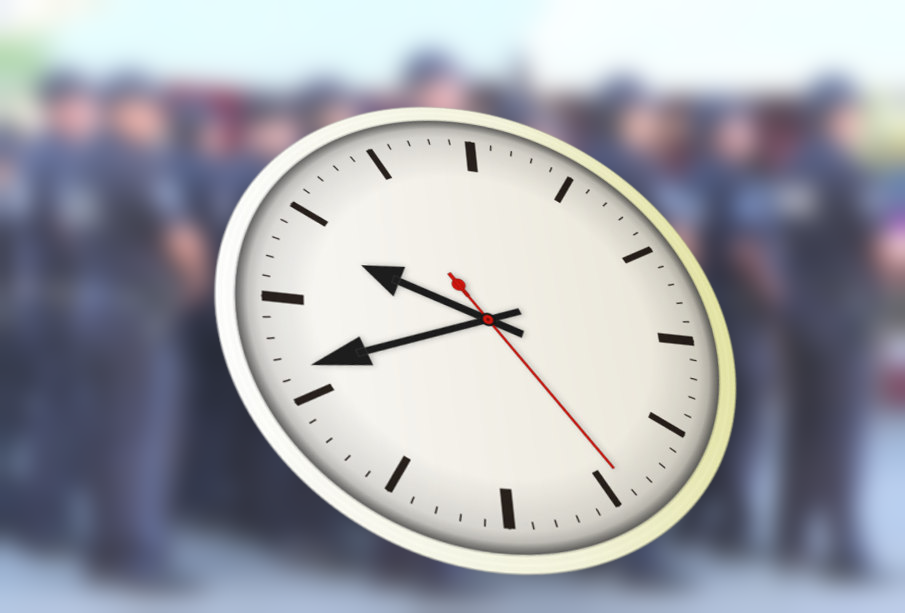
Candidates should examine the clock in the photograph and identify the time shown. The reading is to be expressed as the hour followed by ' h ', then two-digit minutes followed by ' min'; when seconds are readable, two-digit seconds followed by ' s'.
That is 9 h 41 min 24 s
